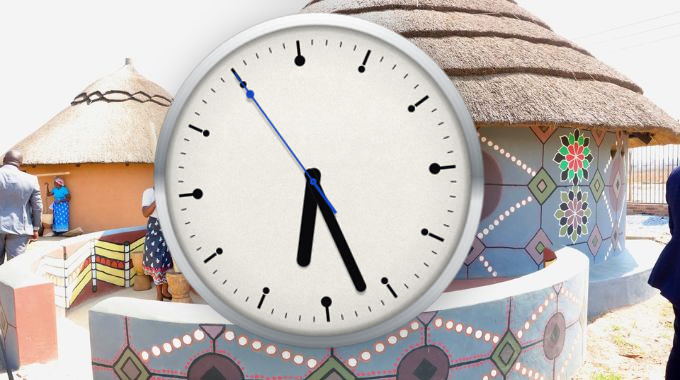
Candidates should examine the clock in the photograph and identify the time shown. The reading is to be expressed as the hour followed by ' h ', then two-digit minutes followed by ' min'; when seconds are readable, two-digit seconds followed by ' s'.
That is 6 h 26 min 55 s
